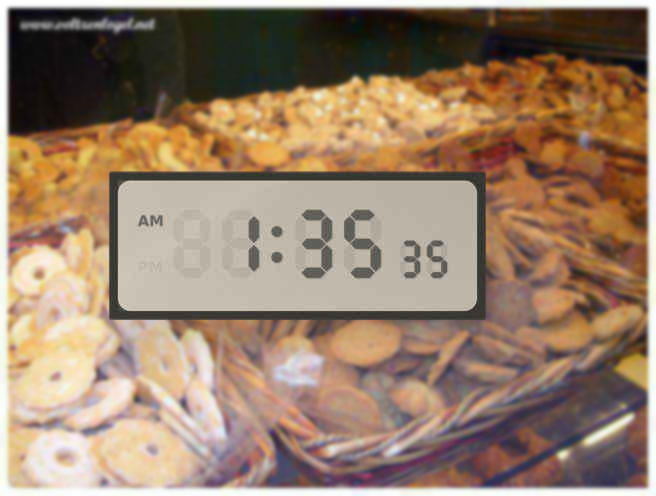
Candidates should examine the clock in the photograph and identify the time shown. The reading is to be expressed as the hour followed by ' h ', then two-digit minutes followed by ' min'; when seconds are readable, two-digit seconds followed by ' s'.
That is 1 h 35 min 35 s
